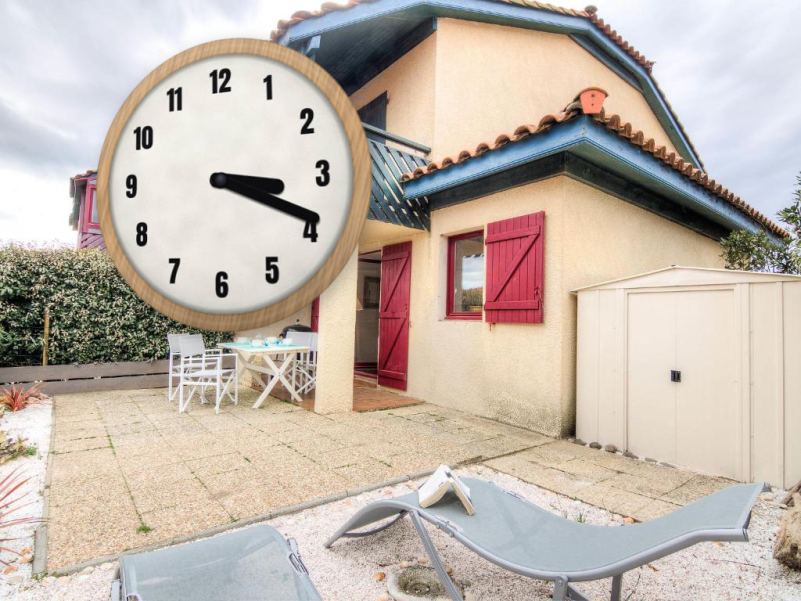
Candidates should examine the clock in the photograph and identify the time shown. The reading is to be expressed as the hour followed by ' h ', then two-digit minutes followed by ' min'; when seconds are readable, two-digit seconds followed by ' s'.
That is 3 h 19 min
